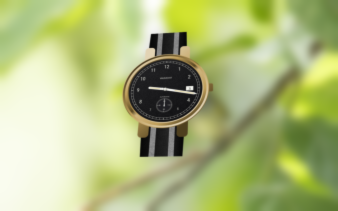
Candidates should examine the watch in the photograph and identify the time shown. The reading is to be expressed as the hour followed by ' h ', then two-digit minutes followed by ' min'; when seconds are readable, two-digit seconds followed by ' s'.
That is 9 h 17 min
